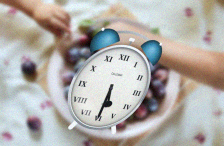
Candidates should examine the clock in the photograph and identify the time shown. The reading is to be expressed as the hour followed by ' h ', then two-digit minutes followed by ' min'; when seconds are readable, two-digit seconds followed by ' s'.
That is 5 h 30 min
